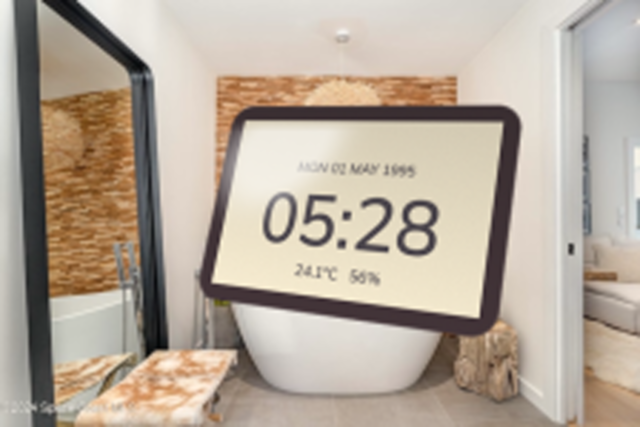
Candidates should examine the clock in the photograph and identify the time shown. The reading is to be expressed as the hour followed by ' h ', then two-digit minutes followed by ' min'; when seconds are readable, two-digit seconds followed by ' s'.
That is 5 h 28 min
